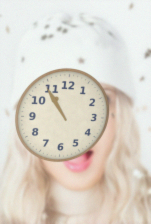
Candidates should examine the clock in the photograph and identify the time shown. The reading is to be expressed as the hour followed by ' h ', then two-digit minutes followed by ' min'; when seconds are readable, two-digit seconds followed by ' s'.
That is 10 h 54 min
